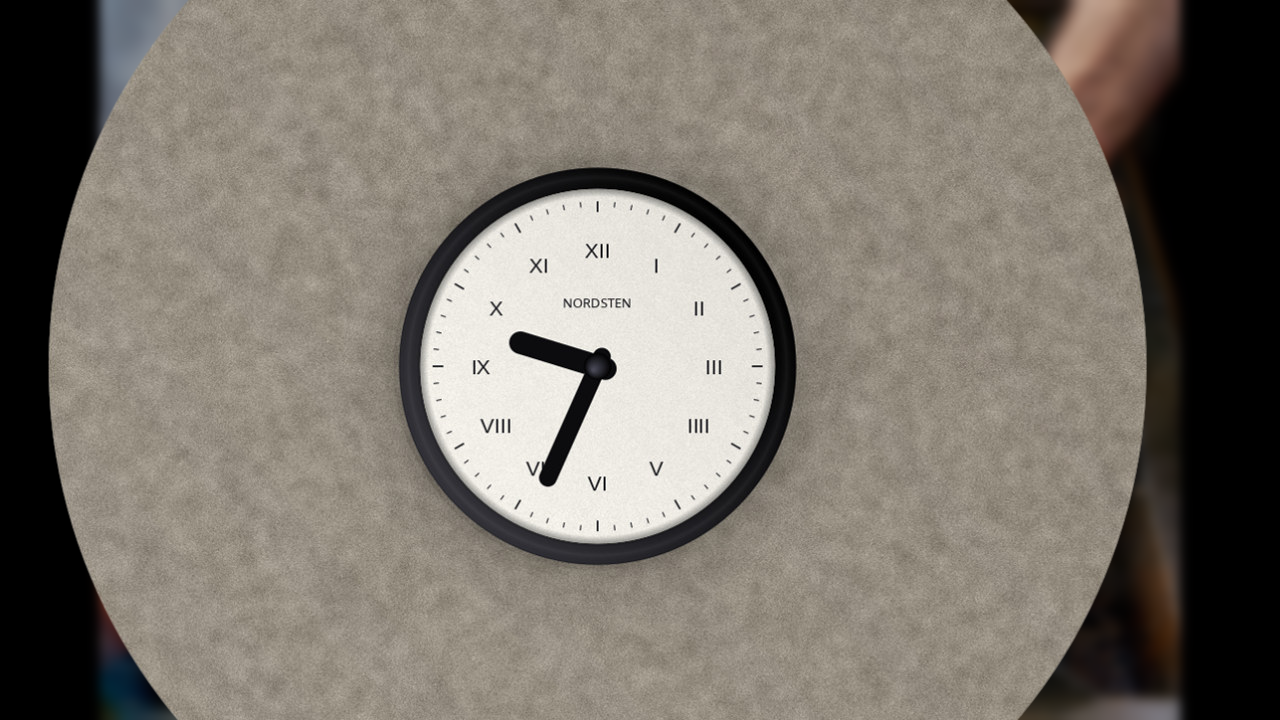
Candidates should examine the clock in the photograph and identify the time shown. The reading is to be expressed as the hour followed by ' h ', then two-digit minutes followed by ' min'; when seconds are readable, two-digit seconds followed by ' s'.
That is 9 h 34 min
